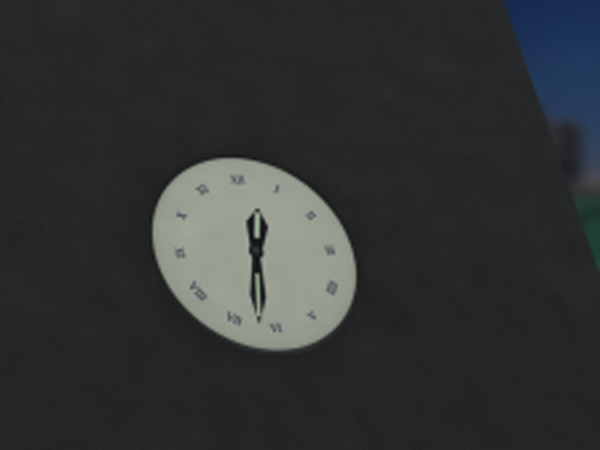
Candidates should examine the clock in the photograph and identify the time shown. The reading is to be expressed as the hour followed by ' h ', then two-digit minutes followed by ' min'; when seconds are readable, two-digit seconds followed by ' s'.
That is 12 h 32 min
